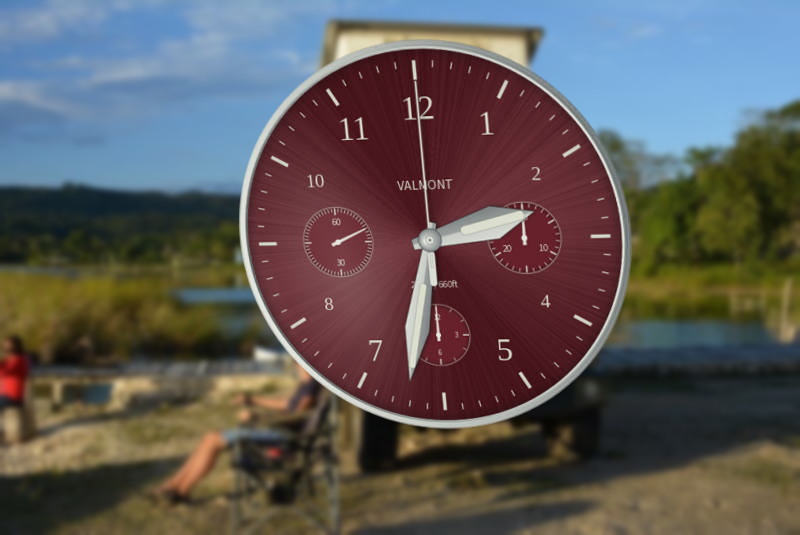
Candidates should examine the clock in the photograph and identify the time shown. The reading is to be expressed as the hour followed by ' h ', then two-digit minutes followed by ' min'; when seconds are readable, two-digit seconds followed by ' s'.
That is 2 h 32 min 11 s
